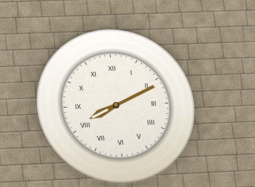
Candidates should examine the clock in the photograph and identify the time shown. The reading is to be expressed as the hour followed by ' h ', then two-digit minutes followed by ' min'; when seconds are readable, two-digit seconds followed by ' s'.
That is 8 h 11 min
